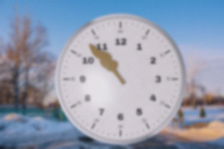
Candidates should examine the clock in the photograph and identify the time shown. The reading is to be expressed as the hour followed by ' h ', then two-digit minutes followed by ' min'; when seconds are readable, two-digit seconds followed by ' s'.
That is 10 h 53 min
